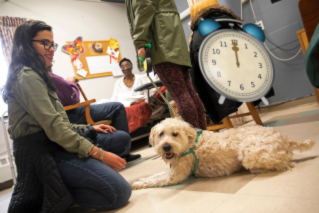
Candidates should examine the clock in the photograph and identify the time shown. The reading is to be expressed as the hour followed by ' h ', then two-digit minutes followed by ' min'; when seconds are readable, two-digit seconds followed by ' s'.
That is 12 h 00 min
